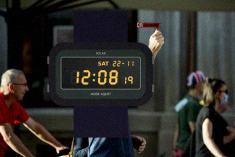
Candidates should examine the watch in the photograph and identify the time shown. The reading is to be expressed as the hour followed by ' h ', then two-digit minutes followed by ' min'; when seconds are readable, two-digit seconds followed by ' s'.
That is 12 h 08 min 19 s
